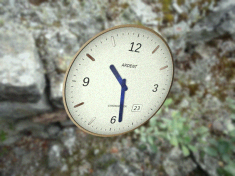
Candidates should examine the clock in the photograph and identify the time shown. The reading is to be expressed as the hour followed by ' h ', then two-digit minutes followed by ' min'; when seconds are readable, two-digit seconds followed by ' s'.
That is 10 h 28 min
